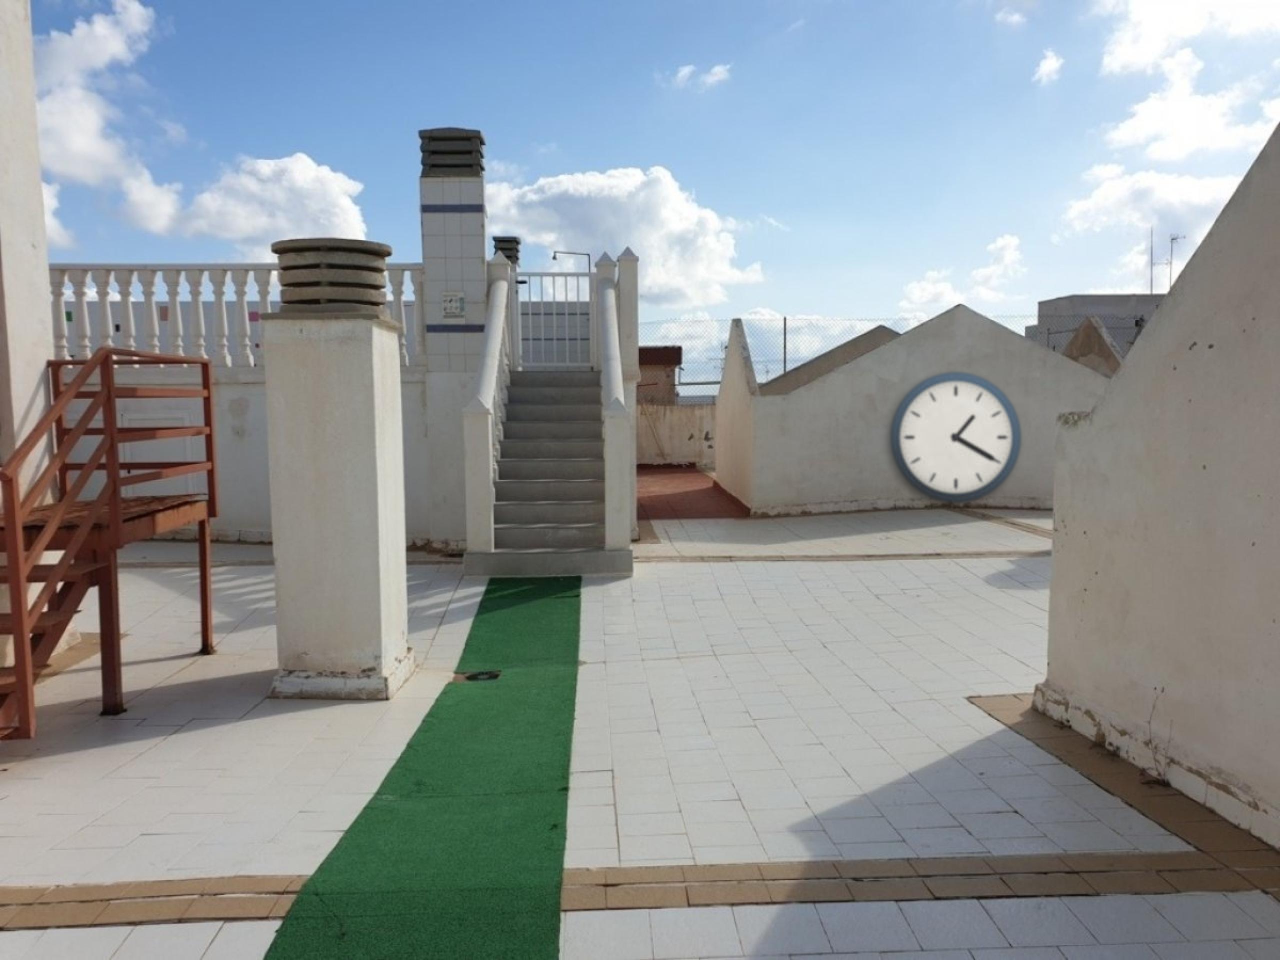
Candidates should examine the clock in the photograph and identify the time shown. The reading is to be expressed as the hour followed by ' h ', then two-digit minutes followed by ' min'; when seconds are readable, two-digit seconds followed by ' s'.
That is 1 h 20 min
